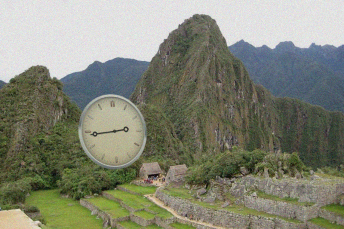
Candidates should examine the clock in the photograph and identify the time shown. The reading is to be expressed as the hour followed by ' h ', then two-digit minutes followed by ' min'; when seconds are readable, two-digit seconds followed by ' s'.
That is 2 h 44 min
